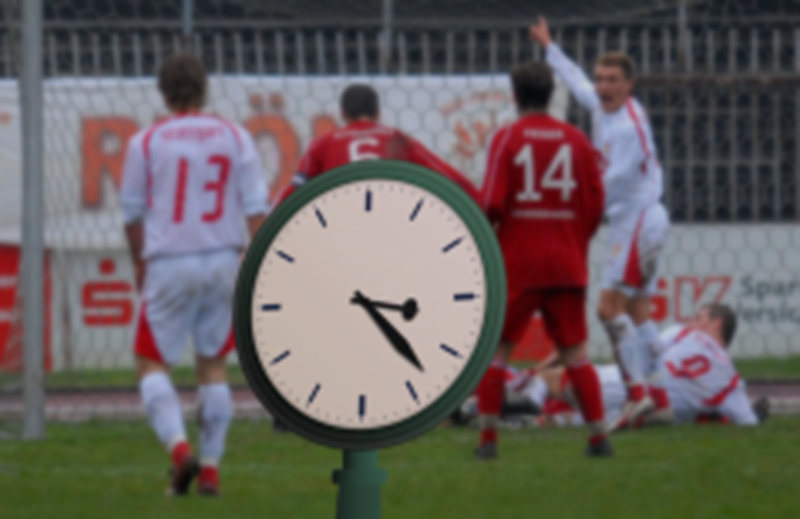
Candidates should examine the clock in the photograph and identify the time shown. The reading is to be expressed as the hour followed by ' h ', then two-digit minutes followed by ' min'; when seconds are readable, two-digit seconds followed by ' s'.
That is 3 h 23 min
